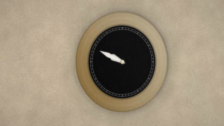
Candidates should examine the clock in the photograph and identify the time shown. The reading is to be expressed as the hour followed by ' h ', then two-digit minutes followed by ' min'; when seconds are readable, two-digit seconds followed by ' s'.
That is 9 h 49 min
